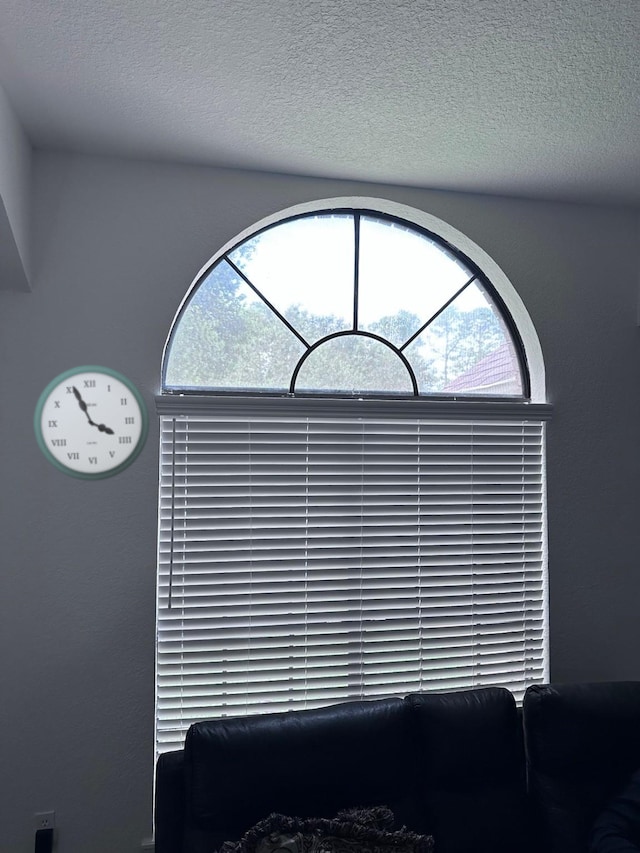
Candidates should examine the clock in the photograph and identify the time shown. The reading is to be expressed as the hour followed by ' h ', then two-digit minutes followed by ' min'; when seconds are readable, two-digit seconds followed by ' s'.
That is 3 h 56 min
